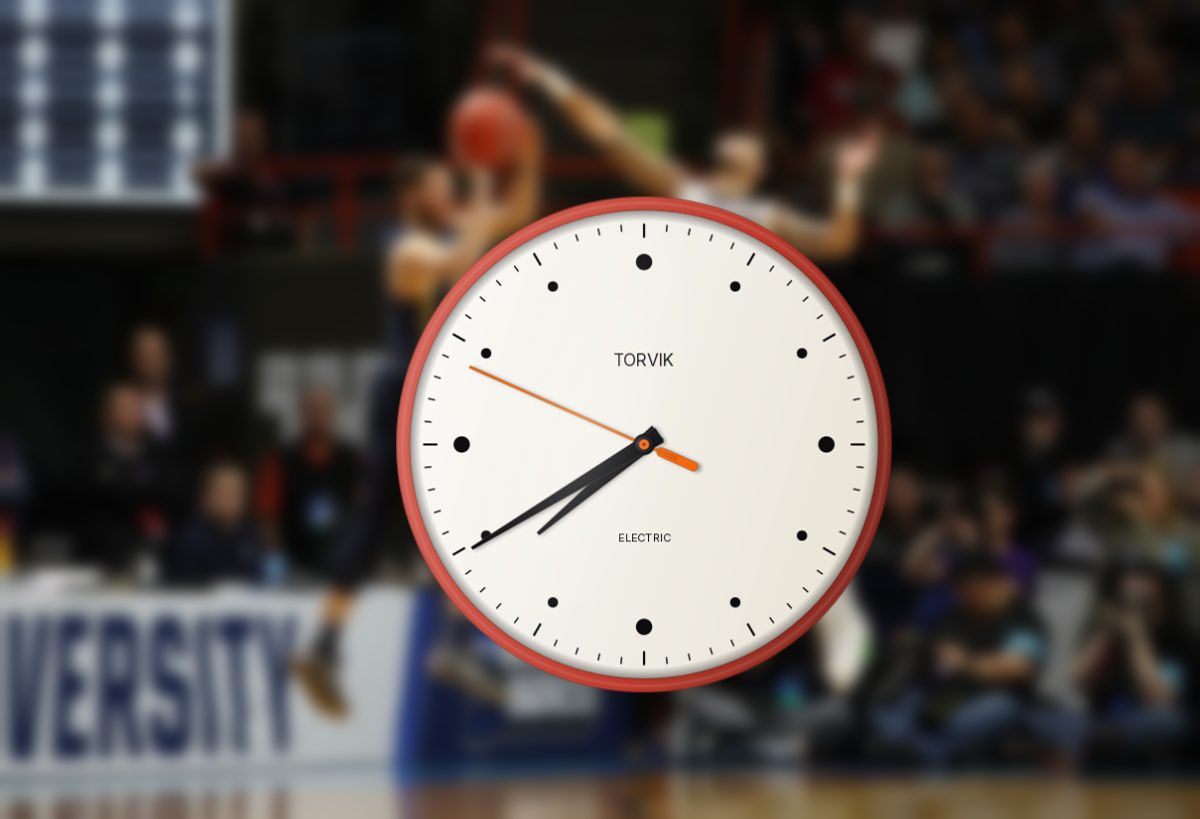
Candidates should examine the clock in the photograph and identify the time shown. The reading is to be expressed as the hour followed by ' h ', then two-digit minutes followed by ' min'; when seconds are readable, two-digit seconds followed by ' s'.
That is 7 h 39 min 49 s
